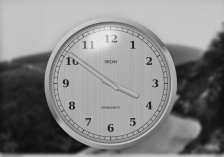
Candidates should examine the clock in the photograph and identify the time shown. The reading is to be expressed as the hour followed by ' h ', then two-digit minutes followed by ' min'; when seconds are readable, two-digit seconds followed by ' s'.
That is 3 h 51 min
